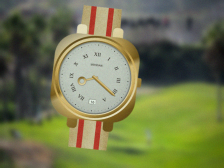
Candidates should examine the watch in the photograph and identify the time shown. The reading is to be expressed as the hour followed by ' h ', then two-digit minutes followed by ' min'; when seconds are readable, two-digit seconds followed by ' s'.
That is 8 h 21 min
